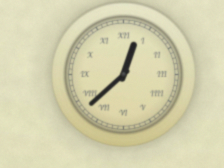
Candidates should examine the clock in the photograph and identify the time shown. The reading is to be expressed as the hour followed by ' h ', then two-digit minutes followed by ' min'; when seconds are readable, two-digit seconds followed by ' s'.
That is 12 h 38 min
